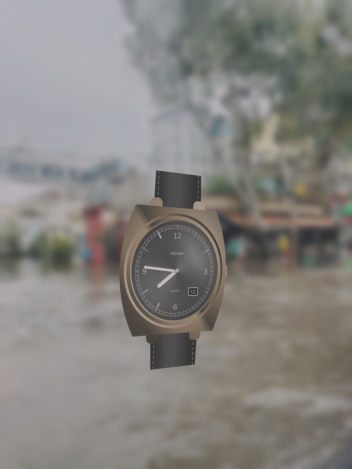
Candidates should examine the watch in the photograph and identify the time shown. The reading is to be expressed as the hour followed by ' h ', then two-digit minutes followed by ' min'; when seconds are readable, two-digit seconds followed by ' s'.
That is 7 h 46 min
